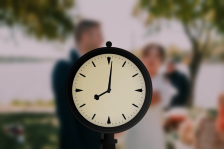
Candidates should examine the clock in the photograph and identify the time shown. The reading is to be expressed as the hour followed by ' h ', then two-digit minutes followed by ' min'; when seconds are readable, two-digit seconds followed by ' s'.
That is 8 h 01 min
